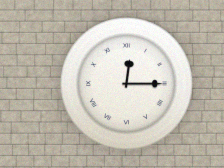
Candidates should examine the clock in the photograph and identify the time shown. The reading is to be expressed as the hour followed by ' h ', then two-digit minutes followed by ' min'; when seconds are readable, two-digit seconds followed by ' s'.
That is 12 h 15 min
